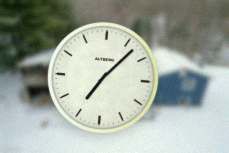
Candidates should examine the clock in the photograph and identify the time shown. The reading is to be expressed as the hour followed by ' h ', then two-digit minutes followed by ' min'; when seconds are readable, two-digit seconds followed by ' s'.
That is 7 h 07 min
